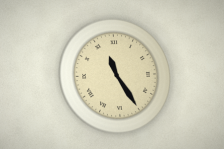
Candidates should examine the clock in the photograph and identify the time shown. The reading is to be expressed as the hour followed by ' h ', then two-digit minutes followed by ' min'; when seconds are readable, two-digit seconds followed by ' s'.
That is 11 h 25 min
